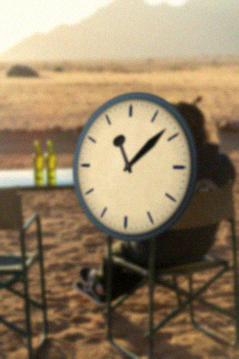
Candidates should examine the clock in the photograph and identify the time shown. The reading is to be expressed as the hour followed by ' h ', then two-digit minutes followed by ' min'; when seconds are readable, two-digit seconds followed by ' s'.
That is 11 h 08 min
